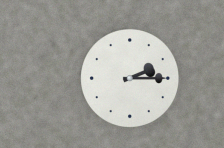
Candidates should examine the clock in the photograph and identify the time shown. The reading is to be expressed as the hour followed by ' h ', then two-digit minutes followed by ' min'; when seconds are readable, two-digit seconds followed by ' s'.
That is 2 h 15 min
